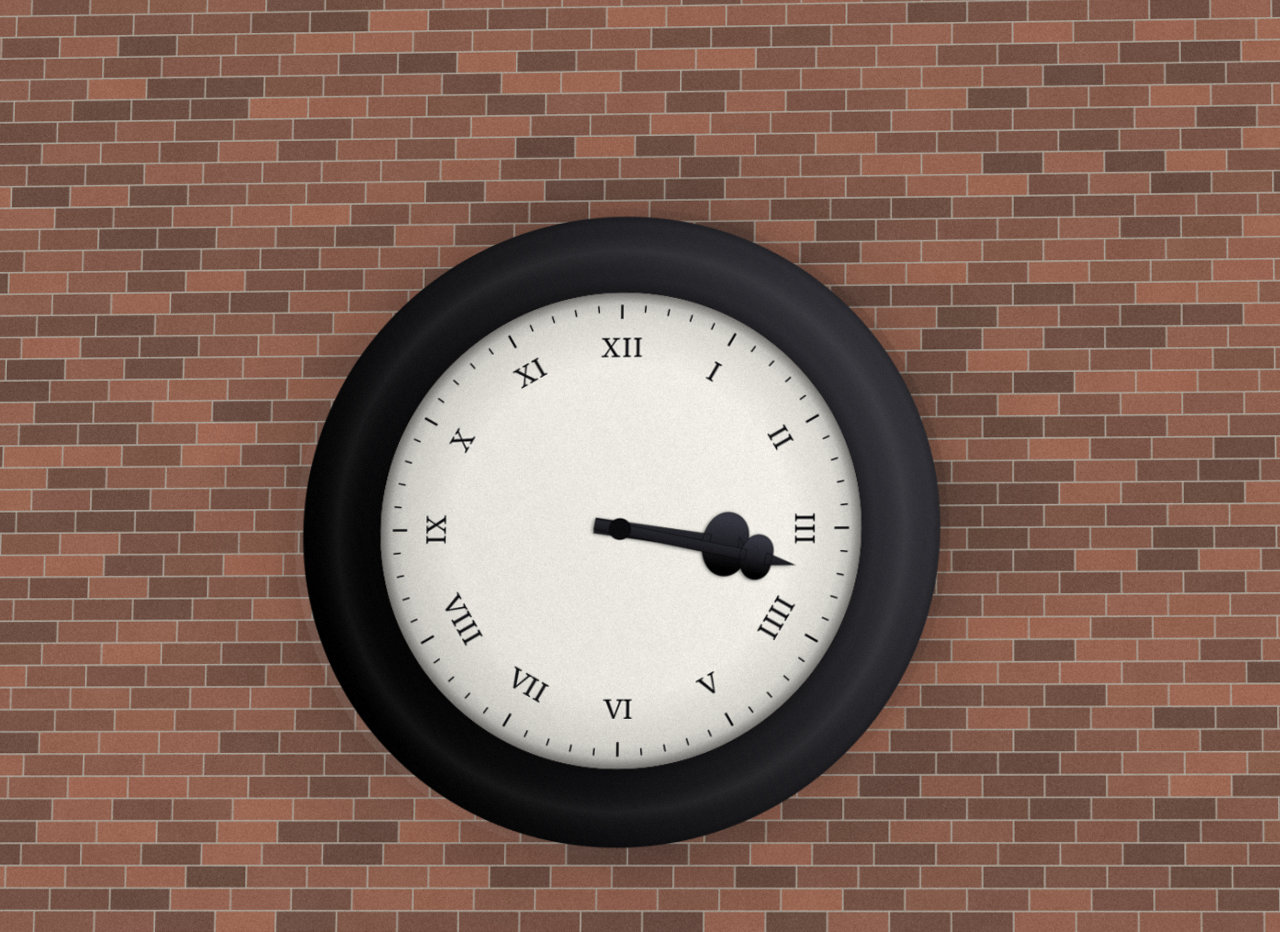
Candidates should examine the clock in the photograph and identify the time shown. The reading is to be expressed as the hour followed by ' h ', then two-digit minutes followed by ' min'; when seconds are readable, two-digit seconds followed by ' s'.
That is 3 h 17 min
